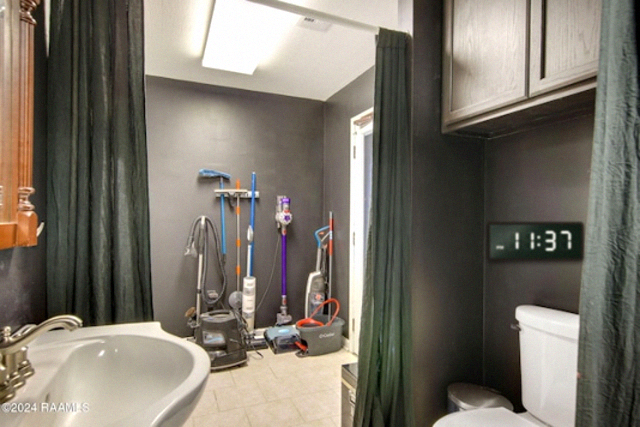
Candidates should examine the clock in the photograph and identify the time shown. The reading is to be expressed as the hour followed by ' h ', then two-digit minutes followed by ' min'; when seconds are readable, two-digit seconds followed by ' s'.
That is 11 h 37 min
